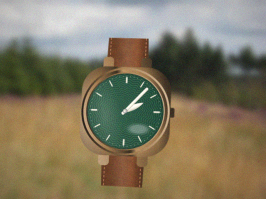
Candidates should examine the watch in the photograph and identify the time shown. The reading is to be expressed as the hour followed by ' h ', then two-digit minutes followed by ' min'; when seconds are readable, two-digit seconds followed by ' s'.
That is 2 h 07 min
